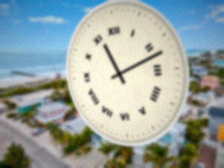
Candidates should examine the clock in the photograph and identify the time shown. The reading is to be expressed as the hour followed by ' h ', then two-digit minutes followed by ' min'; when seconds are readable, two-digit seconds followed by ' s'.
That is 11 h 12 min
